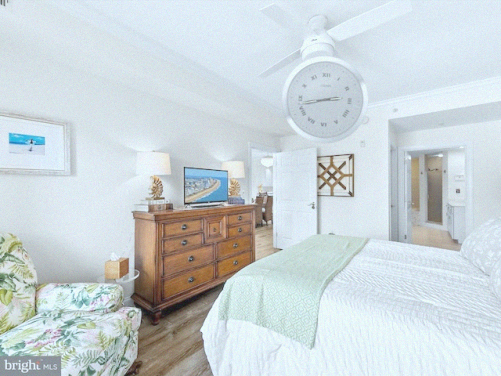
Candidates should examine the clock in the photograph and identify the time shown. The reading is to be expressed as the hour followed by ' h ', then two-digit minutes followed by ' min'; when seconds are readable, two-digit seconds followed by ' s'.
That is 2 h 43 min
